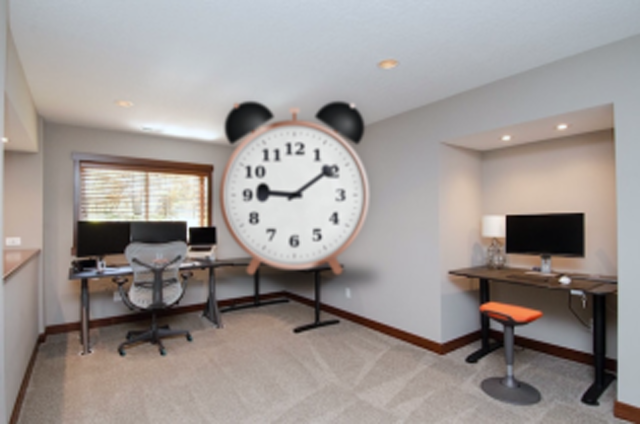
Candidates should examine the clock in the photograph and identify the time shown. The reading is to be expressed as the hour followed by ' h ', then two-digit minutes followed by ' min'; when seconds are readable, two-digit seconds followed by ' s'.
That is 9 h 09 min
